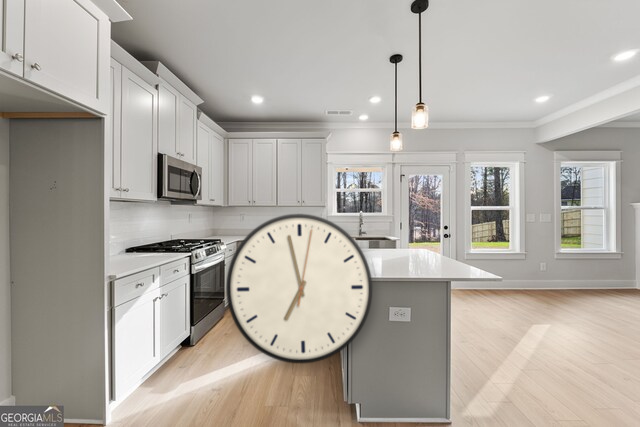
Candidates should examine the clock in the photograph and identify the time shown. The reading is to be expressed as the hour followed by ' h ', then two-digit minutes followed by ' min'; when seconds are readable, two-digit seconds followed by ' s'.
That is 6 h 58 min 02 s
